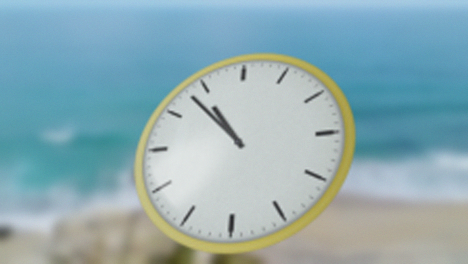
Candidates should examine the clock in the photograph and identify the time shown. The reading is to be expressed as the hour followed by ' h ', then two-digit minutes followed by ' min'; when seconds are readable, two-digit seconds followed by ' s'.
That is 10 h 53 min
